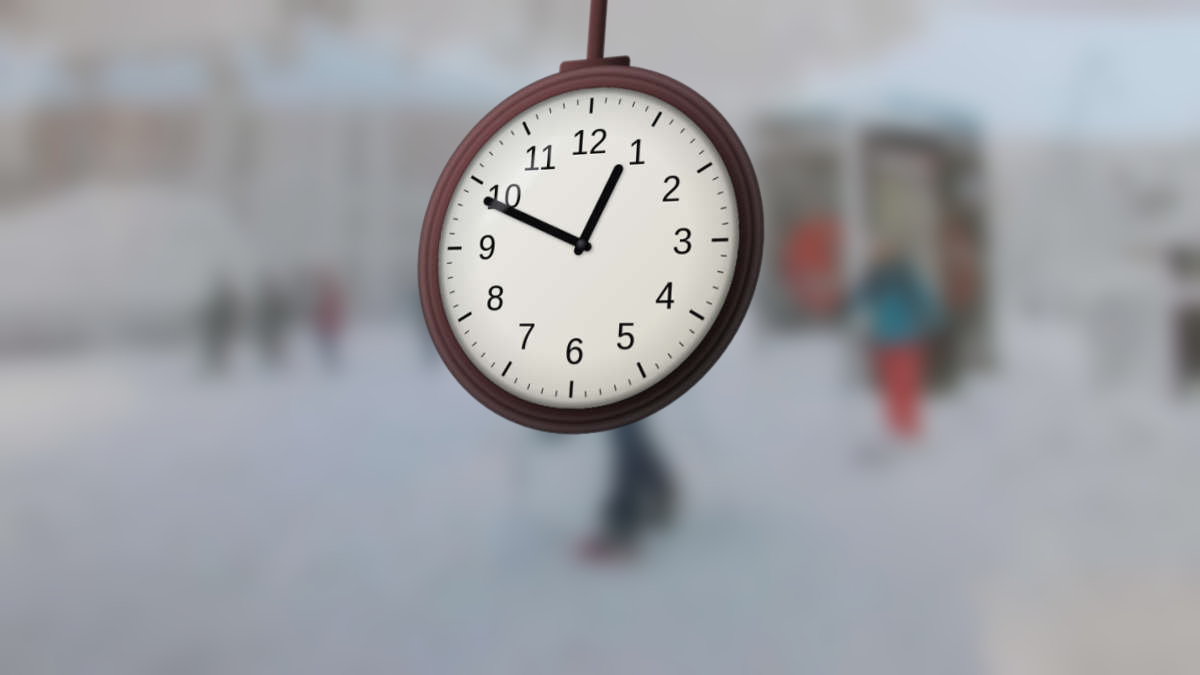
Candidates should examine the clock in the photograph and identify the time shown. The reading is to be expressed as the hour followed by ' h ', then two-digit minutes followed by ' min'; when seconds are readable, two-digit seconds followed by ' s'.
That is 12 h 49 min
